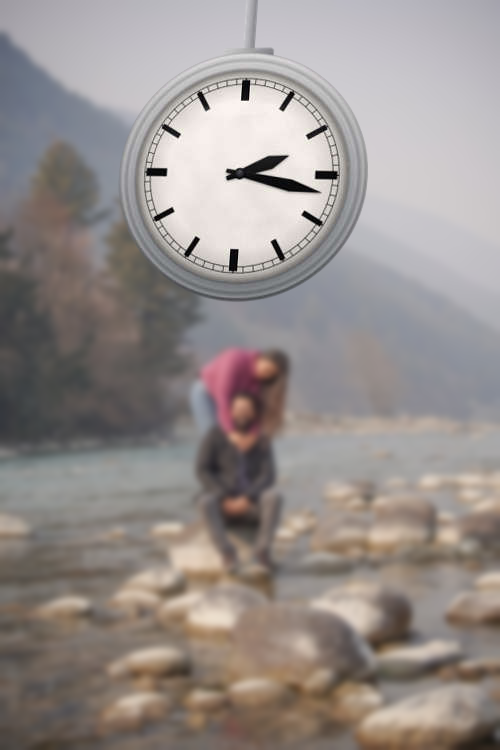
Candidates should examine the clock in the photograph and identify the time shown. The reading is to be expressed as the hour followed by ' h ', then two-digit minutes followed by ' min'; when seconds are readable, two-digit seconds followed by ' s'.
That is 2 h 17 min
